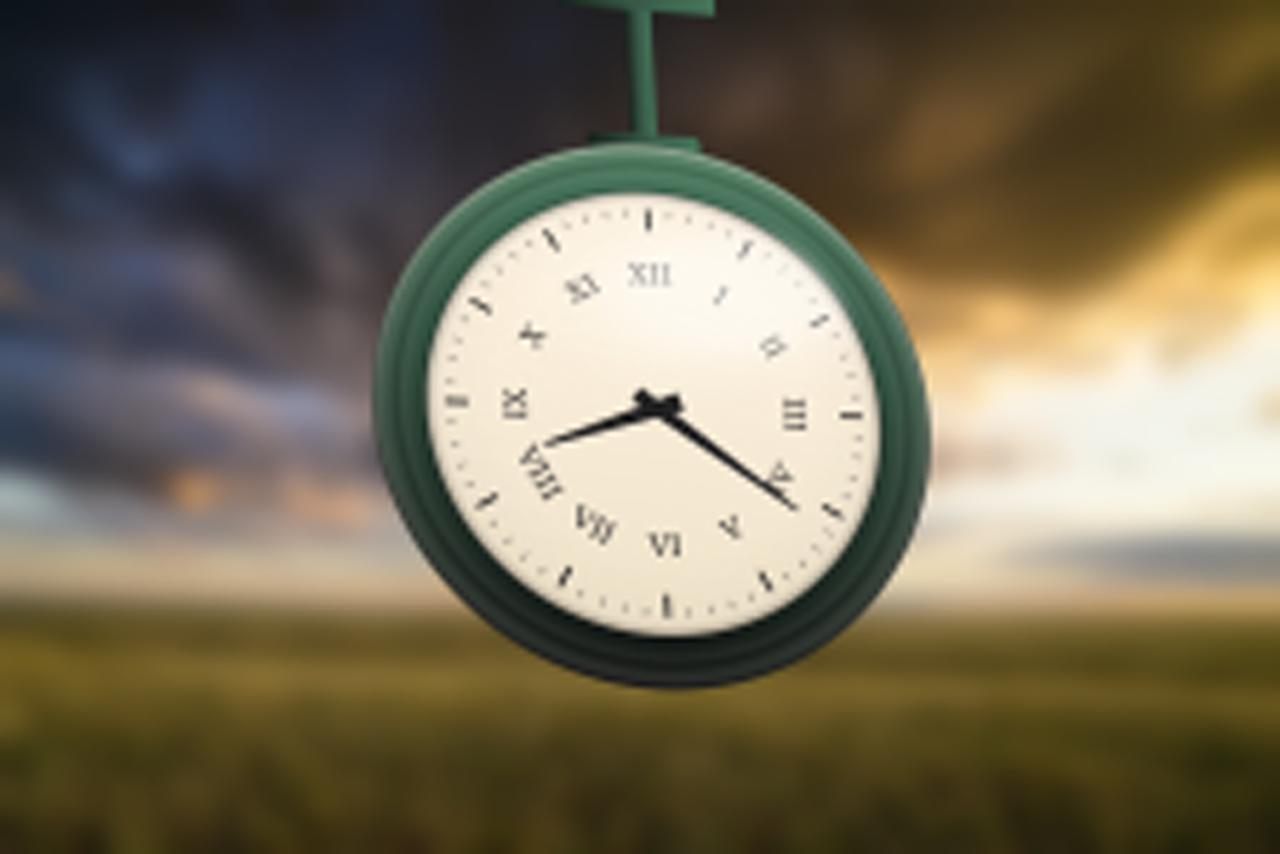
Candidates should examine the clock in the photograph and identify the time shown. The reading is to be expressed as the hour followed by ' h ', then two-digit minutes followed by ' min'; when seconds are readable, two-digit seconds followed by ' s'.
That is 8 h 21 min
